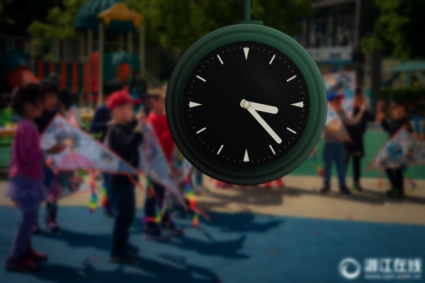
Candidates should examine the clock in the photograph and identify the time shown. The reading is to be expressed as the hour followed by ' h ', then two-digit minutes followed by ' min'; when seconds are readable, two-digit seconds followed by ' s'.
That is 3 h 23 min
